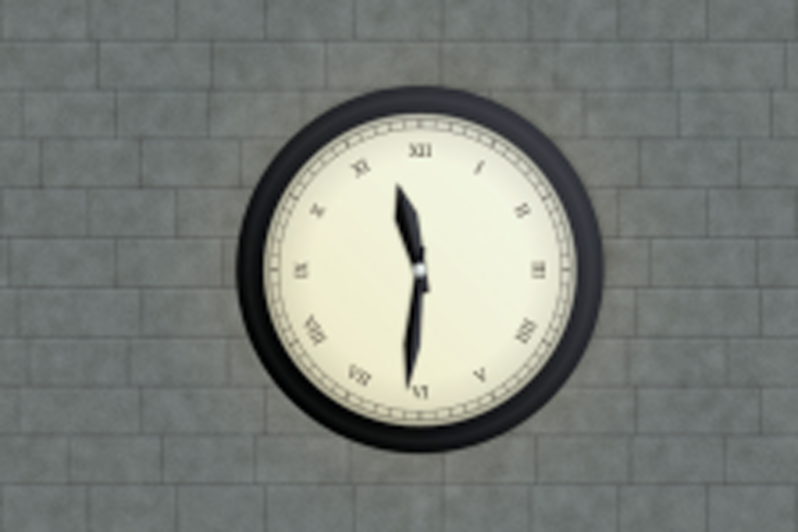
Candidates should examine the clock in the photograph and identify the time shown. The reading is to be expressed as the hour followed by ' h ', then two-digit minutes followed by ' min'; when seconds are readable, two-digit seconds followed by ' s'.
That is 11 h 31 min
